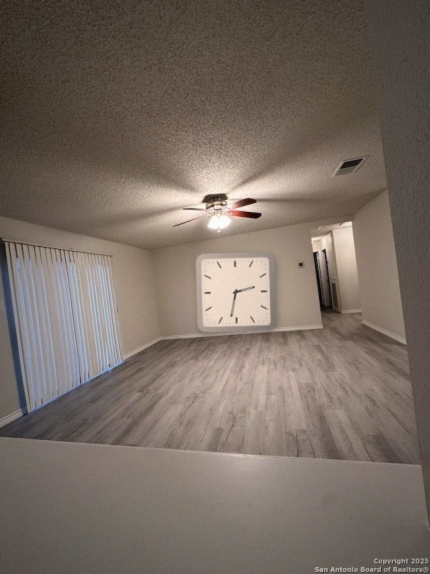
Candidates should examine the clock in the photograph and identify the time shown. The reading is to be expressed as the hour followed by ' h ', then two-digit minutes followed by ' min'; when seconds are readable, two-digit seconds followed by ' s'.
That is 2 h 32 min
